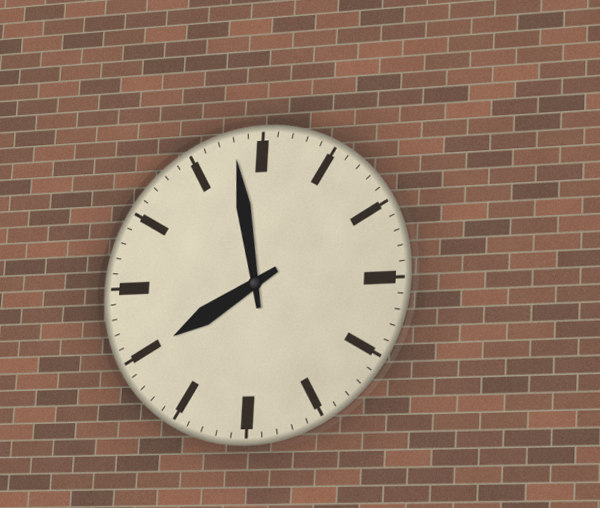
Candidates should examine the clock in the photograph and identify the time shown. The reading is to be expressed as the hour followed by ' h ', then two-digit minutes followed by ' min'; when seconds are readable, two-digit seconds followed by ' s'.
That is 7 h 58 min
